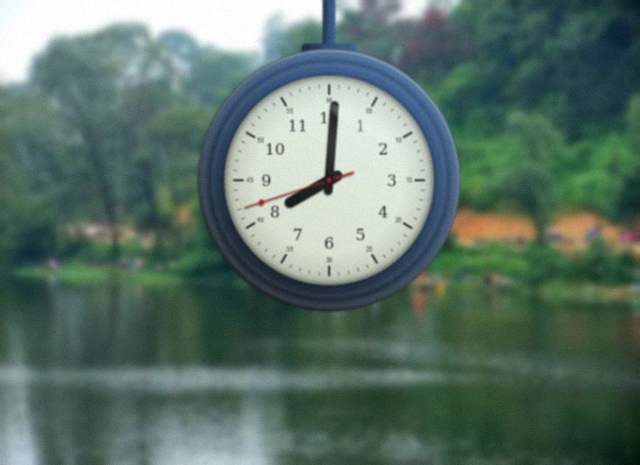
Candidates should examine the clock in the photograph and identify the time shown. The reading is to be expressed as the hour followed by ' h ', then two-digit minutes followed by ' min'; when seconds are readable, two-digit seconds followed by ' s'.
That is 8 h 00 min 42 s
